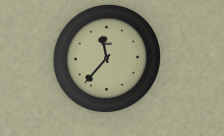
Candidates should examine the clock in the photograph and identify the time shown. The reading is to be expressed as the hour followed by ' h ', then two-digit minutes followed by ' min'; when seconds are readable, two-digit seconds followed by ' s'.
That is 11 h 37 min
